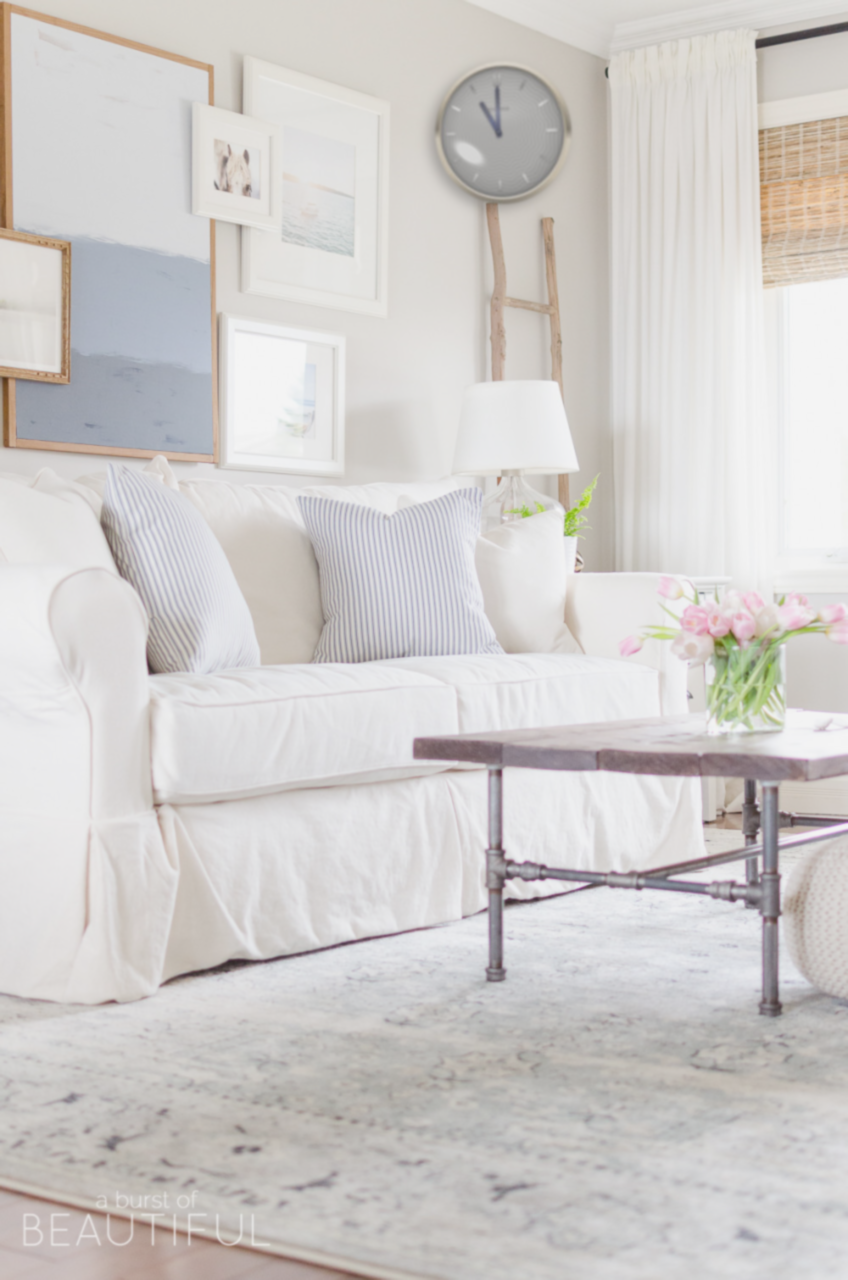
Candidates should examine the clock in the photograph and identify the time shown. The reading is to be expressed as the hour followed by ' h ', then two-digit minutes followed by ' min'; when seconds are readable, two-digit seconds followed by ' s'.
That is 11 h 00 min
